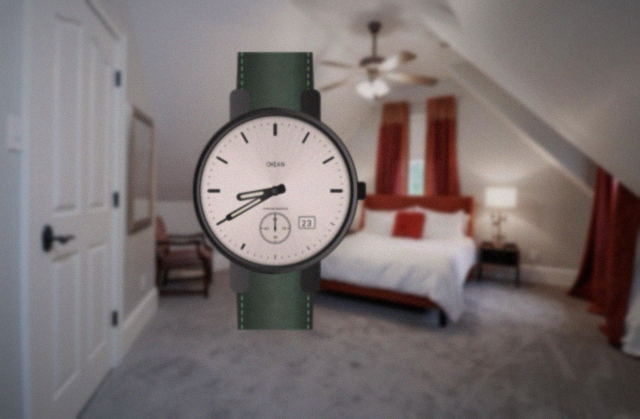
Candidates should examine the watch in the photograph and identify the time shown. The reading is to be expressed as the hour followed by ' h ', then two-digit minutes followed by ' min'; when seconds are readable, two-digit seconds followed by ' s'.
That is 8 h 40 min
